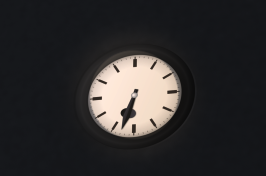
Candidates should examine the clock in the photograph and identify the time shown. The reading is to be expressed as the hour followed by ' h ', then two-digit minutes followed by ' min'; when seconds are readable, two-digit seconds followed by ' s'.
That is 6 h 33 min
